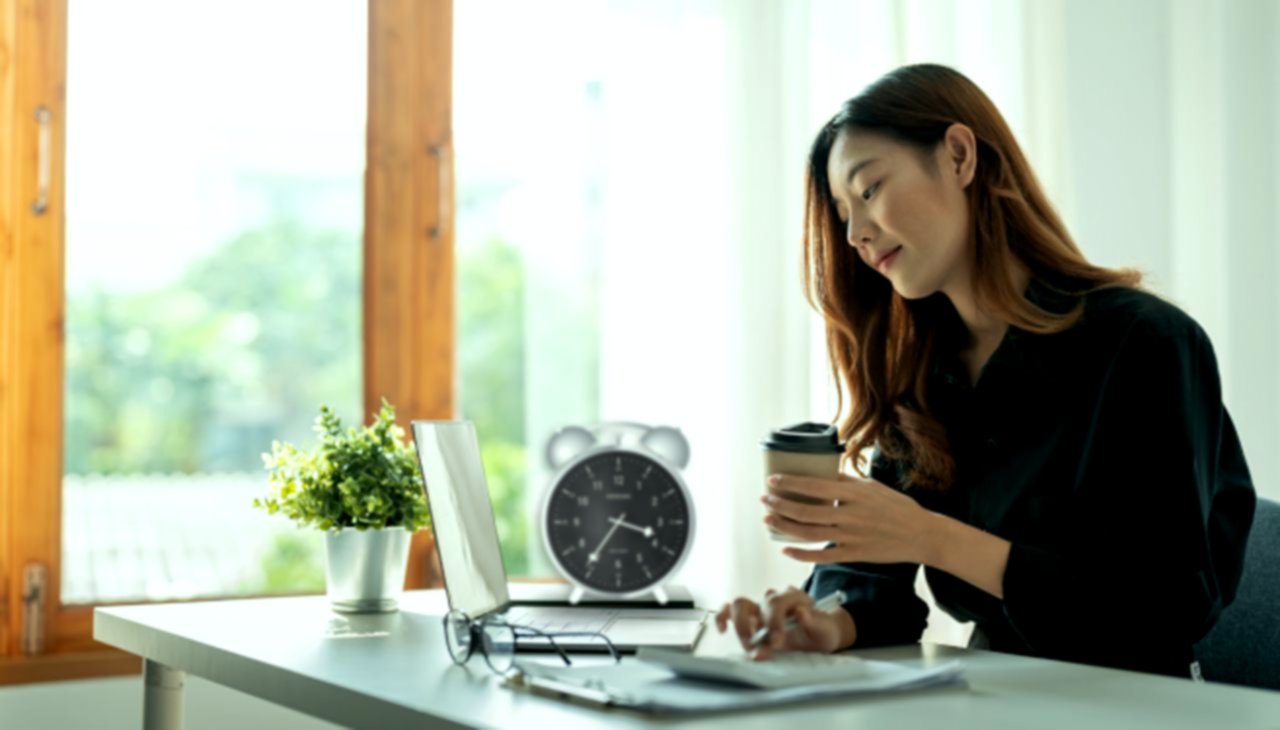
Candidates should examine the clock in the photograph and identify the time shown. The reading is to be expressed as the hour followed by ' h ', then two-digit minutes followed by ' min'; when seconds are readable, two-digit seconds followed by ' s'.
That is 3 h 36 min
